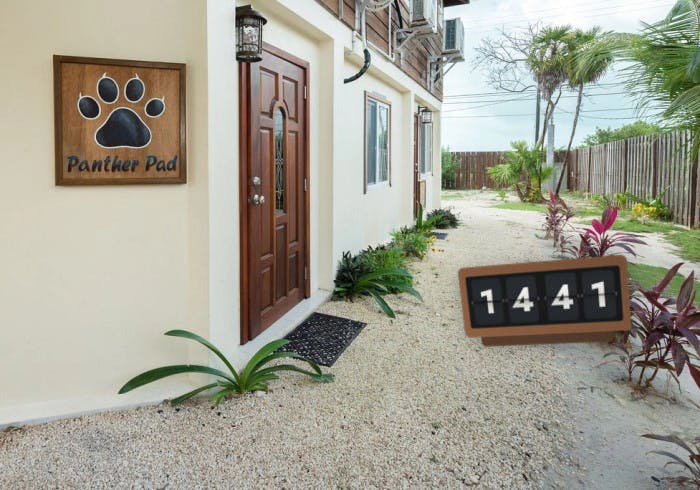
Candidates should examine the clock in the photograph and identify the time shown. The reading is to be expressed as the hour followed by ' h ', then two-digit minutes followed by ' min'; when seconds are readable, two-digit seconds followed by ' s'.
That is 14 h 41 min
